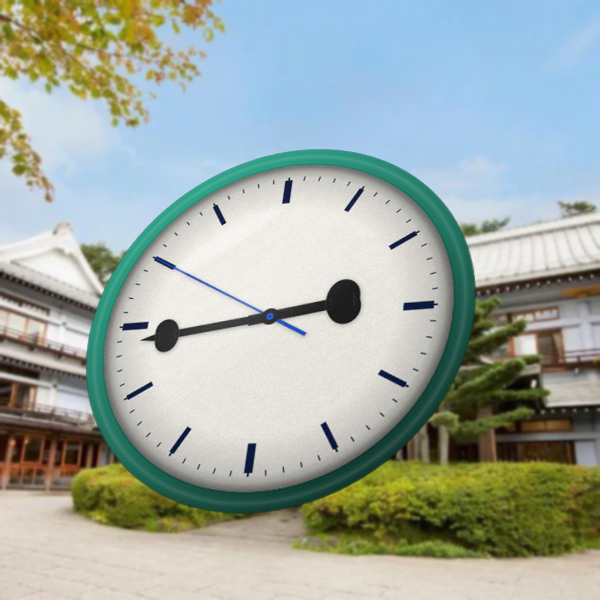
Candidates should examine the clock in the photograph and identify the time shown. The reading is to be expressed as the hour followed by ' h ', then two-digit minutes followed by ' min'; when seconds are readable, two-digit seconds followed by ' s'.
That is 2 h 43 min 50 s
